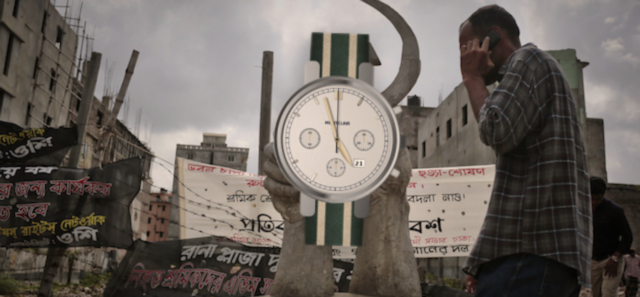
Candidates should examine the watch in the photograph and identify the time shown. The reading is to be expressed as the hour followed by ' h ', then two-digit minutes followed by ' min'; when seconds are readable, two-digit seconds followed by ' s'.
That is 4 h 57 min
